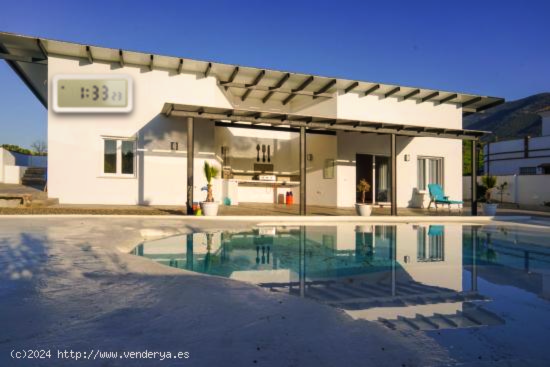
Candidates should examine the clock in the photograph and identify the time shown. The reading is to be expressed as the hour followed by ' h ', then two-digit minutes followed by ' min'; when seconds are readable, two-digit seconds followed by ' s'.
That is 1 h 33 min
